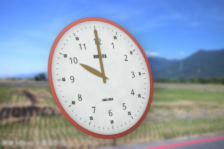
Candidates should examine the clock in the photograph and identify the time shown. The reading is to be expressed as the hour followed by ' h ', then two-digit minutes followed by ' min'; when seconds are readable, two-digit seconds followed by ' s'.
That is 10 h 00 min
